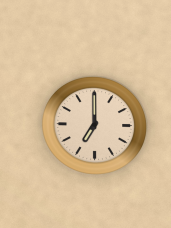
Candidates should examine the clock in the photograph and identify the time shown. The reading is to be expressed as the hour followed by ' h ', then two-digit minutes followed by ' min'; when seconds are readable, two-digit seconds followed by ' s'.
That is 7 h 00 min
